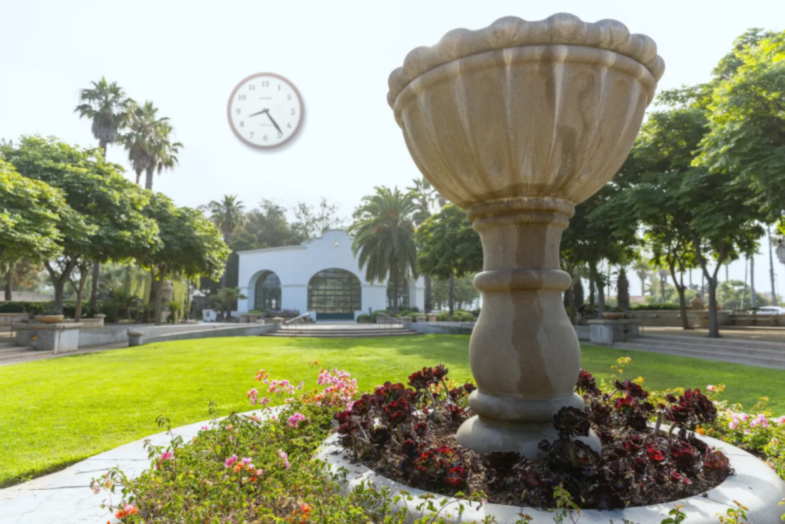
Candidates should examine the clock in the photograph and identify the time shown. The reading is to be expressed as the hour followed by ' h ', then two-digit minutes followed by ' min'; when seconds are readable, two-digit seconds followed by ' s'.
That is 8 h 24 min
